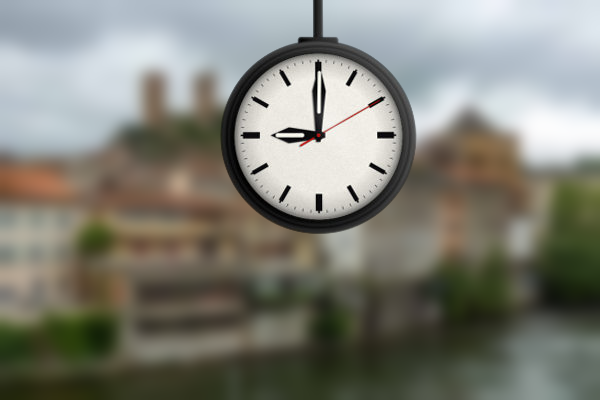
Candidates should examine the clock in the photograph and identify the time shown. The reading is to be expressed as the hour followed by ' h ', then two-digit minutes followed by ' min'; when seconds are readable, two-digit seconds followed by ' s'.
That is 9 h 00 min 10 s
